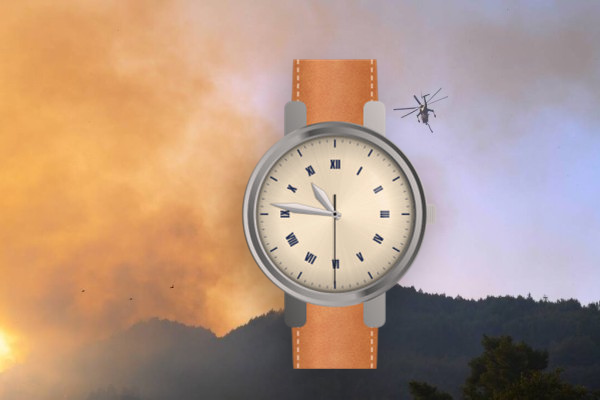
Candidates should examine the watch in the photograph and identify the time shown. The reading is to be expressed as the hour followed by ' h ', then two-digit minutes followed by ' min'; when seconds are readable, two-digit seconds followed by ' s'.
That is 10 h 46 min 30 s
